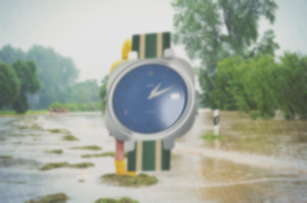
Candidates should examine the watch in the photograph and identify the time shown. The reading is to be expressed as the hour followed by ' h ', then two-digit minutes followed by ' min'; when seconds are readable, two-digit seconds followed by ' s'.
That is 1 h 11 min
